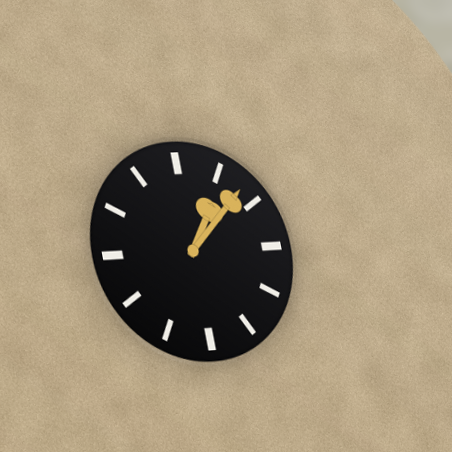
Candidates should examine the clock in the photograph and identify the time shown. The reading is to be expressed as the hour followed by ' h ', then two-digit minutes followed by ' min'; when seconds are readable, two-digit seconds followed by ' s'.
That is 1 h 08 min
